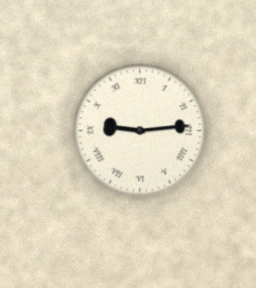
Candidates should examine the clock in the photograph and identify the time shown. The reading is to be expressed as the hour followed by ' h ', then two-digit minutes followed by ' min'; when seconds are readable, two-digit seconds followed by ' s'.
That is 9 h 14 min
